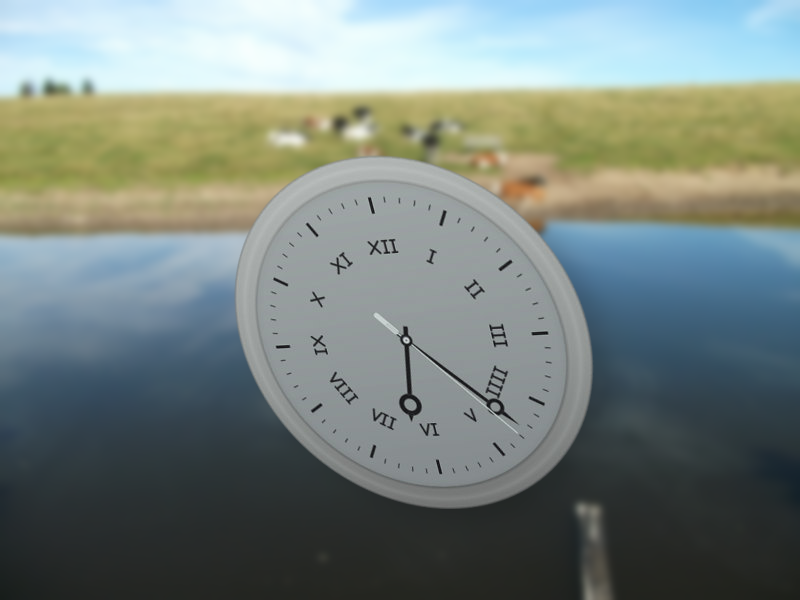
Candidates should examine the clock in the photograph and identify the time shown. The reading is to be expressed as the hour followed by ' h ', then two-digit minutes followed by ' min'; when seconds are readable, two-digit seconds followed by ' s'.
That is 6 h 22 min 23 s
